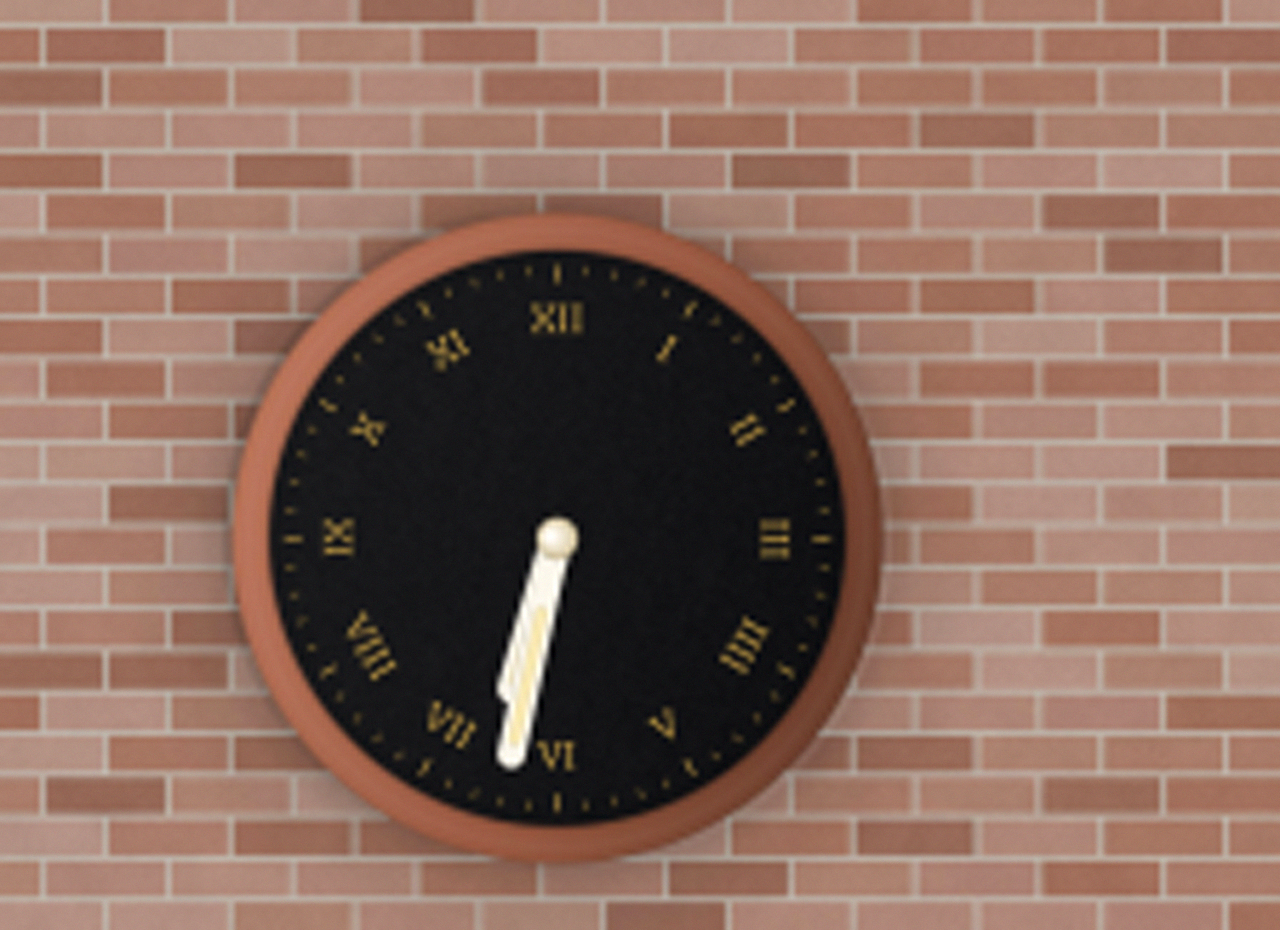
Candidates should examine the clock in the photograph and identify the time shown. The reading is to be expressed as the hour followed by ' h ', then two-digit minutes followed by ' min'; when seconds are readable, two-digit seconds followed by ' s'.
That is 6 h 32 min
